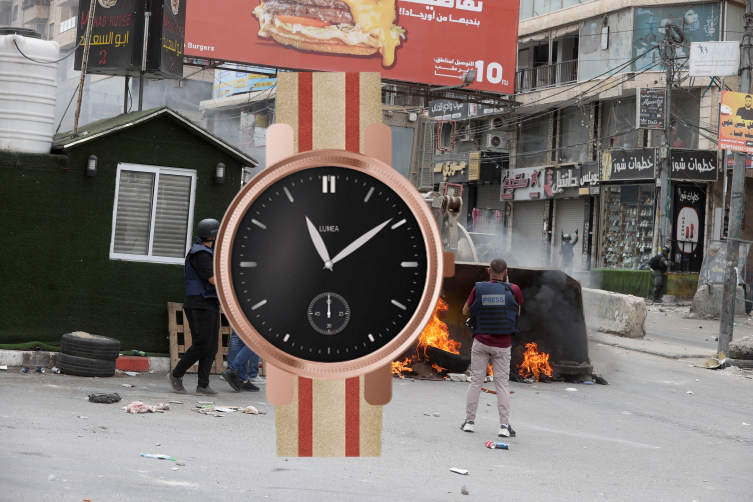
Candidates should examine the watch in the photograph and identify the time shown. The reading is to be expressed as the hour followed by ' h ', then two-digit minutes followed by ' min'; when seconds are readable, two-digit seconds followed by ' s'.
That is 11 h 09 min
